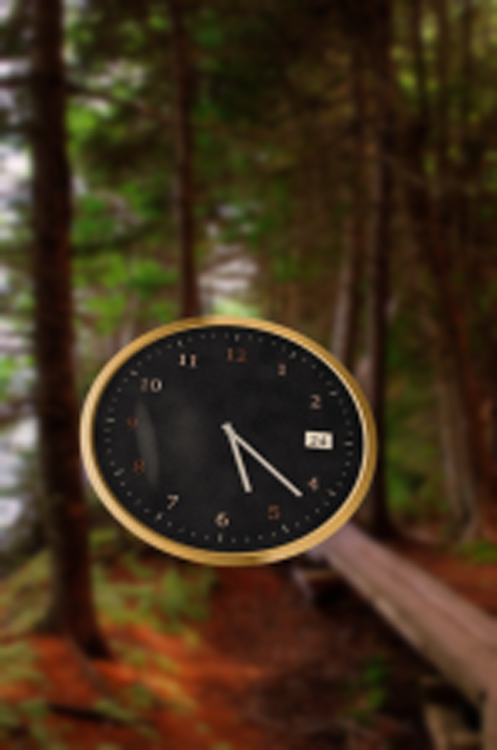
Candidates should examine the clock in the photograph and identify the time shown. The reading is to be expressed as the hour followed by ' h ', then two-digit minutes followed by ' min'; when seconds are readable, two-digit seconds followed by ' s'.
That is 5 h 22 min
